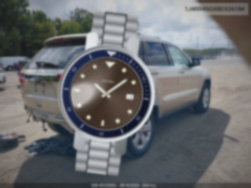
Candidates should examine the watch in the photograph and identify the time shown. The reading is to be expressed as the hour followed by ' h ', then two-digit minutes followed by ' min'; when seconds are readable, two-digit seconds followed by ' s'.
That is 10 h 08 min
